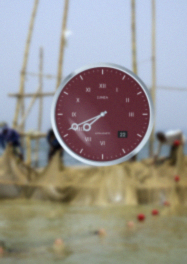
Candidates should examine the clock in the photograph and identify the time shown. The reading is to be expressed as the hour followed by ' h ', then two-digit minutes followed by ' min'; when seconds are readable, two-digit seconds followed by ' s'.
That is 7 h 41 min
